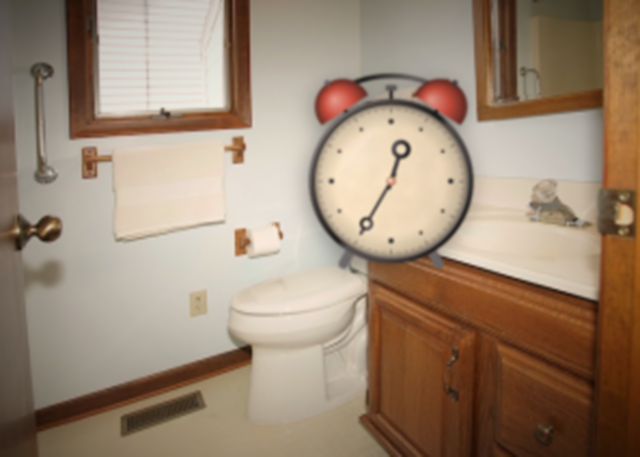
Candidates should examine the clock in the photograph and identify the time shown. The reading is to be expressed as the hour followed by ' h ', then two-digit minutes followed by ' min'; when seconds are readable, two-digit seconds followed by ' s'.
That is 12 h 35 min
